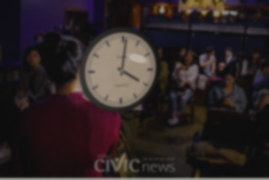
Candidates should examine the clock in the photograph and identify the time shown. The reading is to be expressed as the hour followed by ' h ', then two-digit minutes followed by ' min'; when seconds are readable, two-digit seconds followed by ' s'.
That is 4 h 01 min
